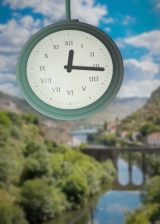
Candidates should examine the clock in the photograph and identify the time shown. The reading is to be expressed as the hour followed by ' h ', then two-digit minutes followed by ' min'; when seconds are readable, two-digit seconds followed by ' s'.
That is 12 h 16 min
